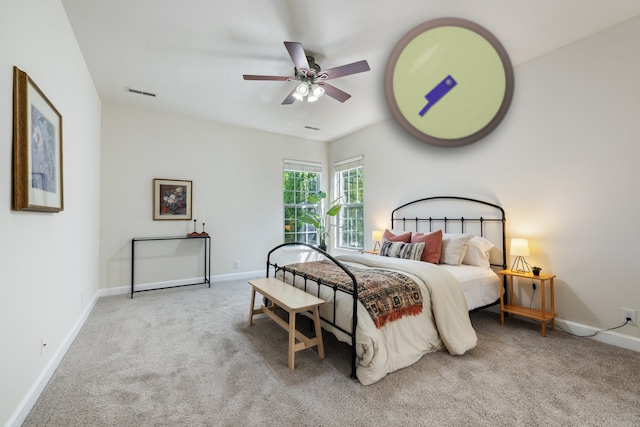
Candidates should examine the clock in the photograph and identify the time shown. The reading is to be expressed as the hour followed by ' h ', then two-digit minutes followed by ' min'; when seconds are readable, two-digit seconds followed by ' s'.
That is 7 h 37 min
